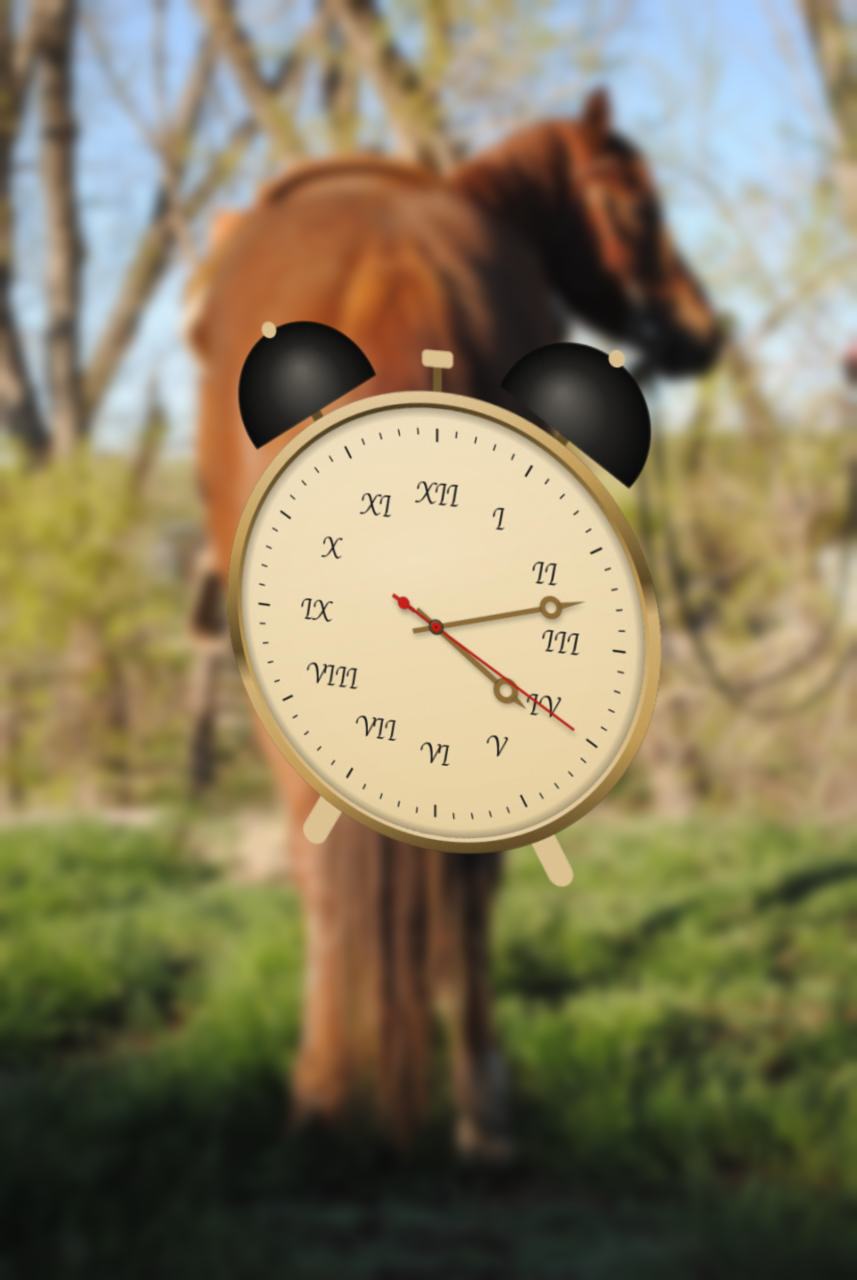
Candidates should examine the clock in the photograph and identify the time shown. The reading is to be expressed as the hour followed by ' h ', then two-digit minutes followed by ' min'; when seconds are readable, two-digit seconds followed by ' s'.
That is 4 h 12 min 20 s
